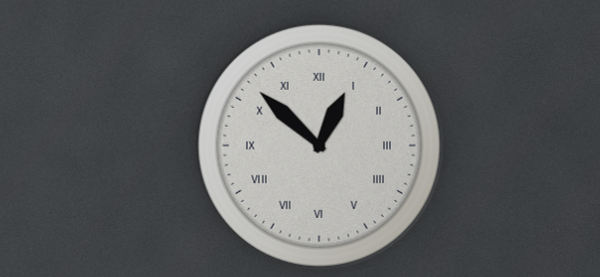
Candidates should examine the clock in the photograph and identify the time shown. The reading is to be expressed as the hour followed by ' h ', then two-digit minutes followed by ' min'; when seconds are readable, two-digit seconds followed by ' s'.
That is 12 h 52 min
